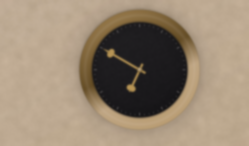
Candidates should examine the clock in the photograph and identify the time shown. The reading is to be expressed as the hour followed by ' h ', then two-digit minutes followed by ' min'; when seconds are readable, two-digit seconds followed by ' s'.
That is 6 h 50 min
